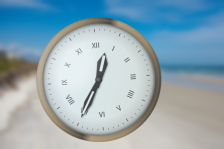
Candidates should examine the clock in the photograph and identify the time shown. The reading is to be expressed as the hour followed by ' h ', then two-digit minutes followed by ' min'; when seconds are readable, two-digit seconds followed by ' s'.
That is 12 h 35 min
